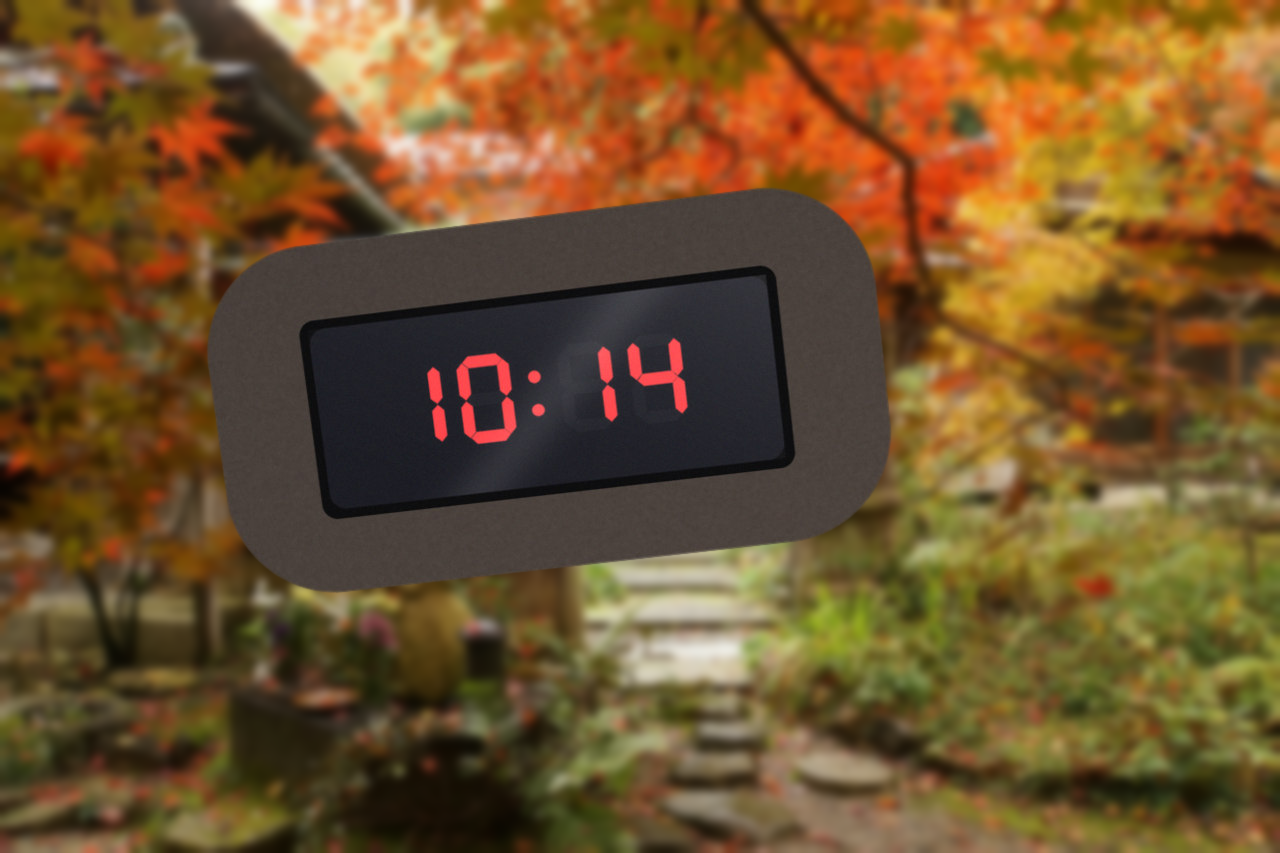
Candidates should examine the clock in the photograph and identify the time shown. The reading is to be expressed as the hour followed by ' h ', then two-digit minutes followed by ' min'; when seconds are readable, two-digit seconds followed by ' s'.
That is 10 h 14 min
